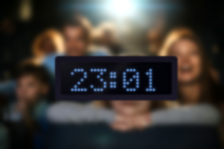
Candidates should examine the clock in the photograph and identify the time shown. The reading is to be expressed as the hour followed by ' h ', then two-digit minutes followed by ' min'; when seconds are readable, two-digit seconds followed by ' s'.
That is 23 h 01 min
